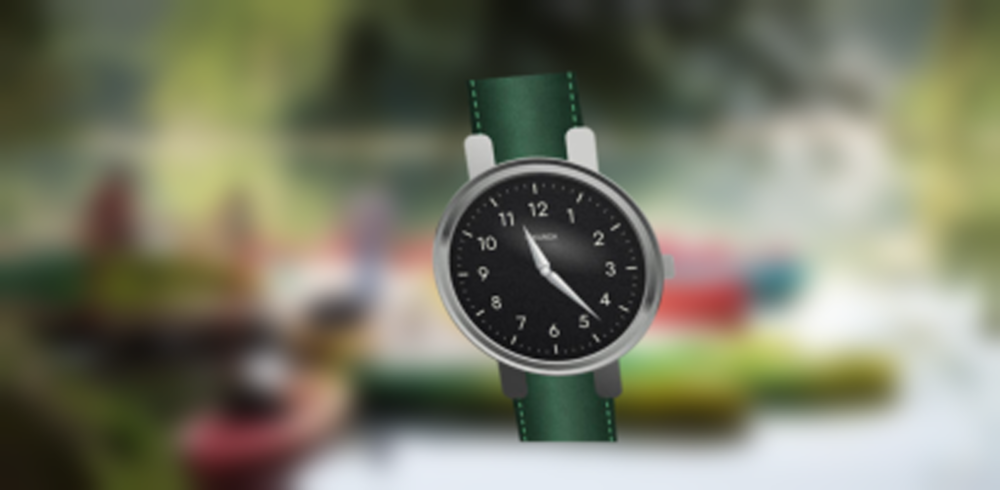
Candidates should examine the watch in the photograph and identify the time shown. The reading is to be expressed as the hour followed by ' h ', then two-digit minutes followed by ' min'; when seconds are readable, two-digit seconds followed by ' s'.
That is 11 h 23 min
